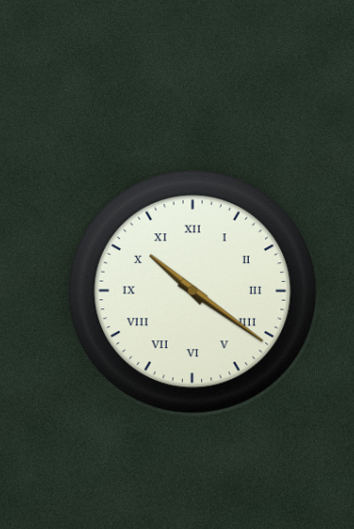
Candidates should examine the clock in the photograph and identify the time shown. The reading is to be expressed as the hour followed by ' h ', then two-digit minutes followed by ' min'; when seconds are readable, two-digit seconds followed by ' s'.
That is 10 h 21 min
